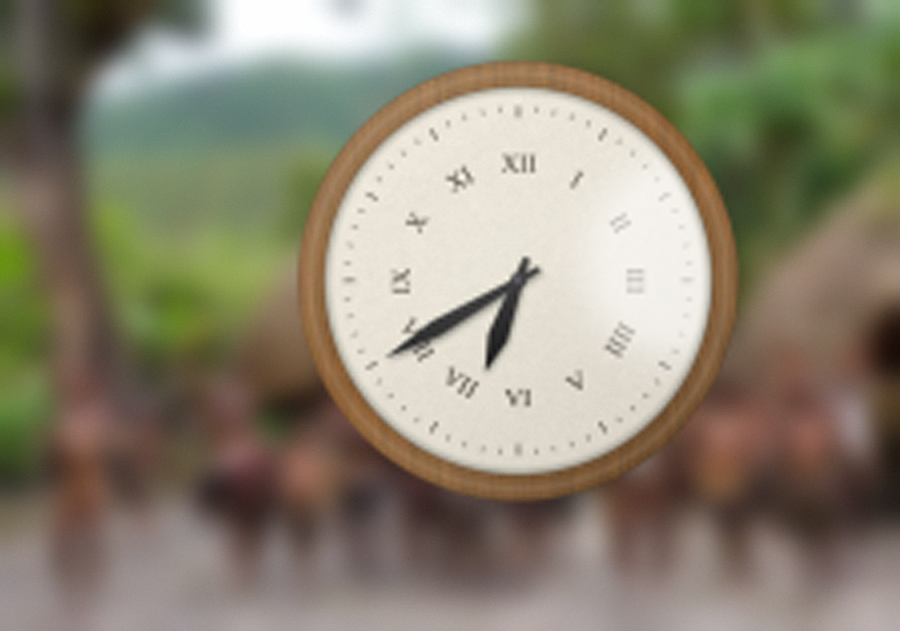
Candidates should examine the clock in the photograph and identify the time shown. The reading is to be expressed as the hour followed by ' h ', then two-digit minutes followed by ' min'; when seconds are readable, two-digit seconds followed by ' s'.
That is 6 h 40 min
